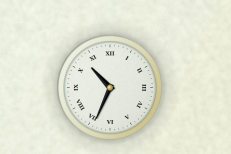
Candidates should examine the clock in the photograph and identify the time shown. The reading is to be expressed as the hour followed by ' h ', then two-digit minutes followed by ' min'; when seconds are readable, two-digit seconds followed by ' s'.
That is 10 h 34 min
